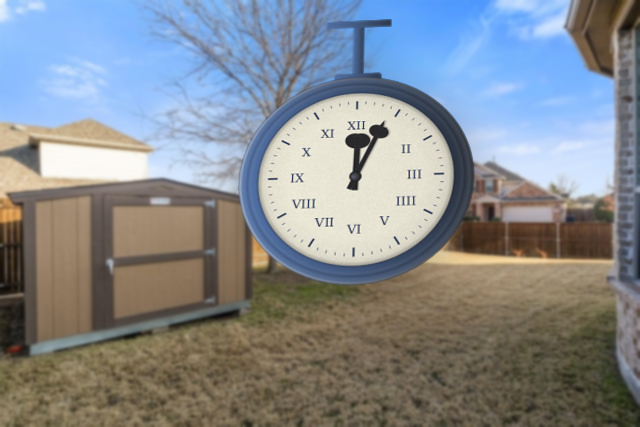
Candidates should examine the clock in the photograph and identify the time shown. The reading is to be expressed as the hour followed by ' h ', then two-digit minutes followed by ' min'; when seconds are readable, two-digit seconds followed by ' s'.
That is 12 h 04 min
